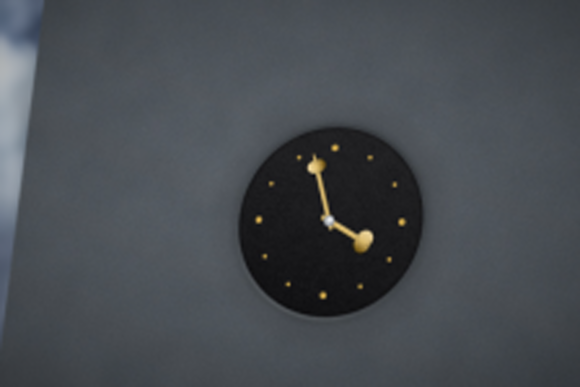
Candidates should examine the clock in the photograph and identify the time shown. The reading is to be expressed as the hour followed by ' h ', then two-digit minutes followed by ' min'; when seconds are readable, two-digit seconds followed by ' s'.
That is 3 h 57 min
